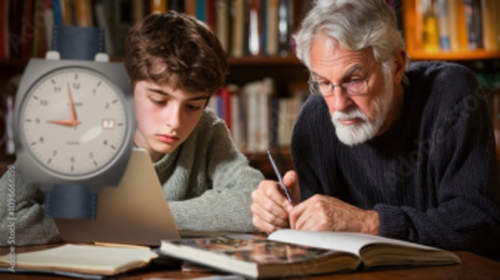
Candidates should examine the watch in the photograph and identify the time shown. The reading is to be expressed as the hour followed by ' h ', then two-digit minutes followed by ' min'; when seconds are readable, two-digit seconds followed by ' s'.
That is 8 h 58 min
